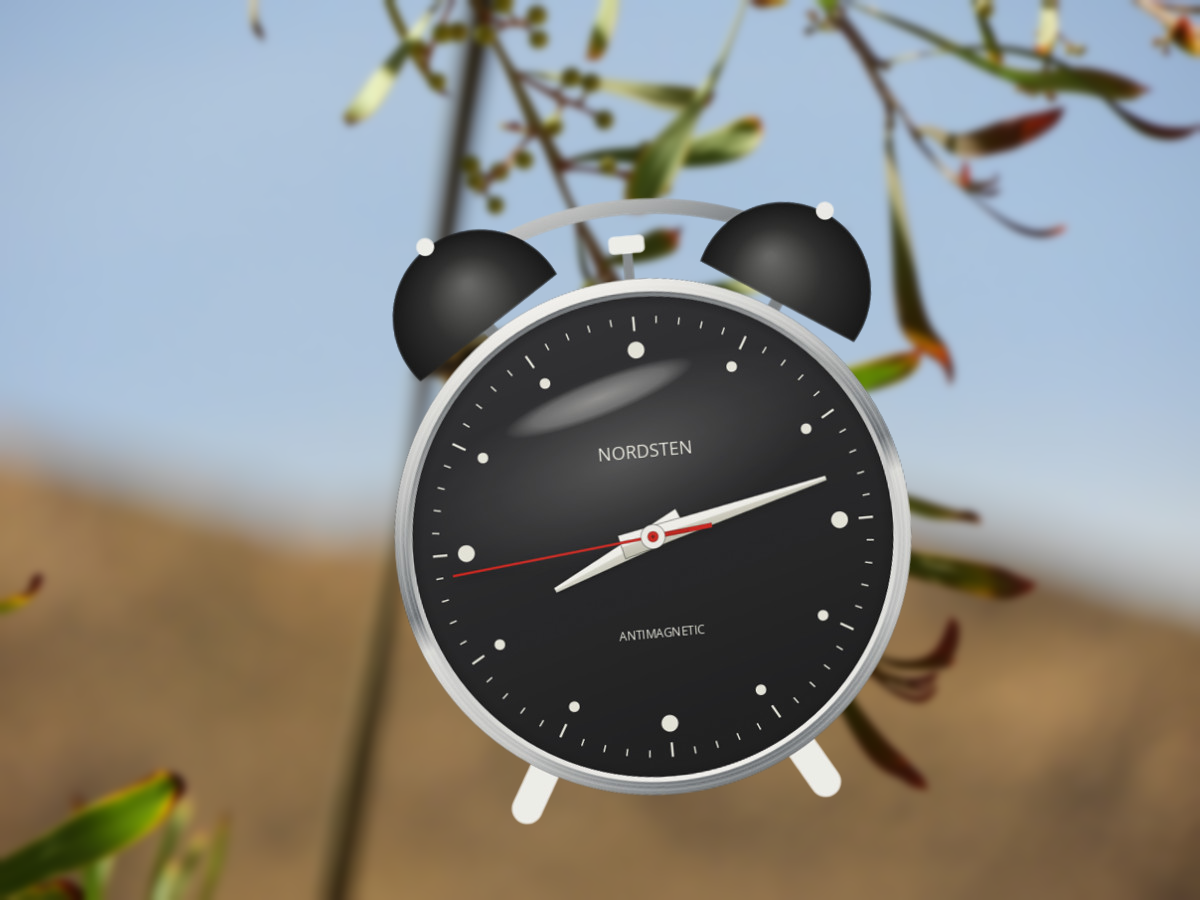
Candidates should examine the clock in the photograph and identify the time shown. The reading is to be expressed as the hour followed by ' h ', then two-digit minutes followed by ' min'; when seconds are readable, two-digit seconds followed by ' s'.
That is 8 h 12 min 44 s
